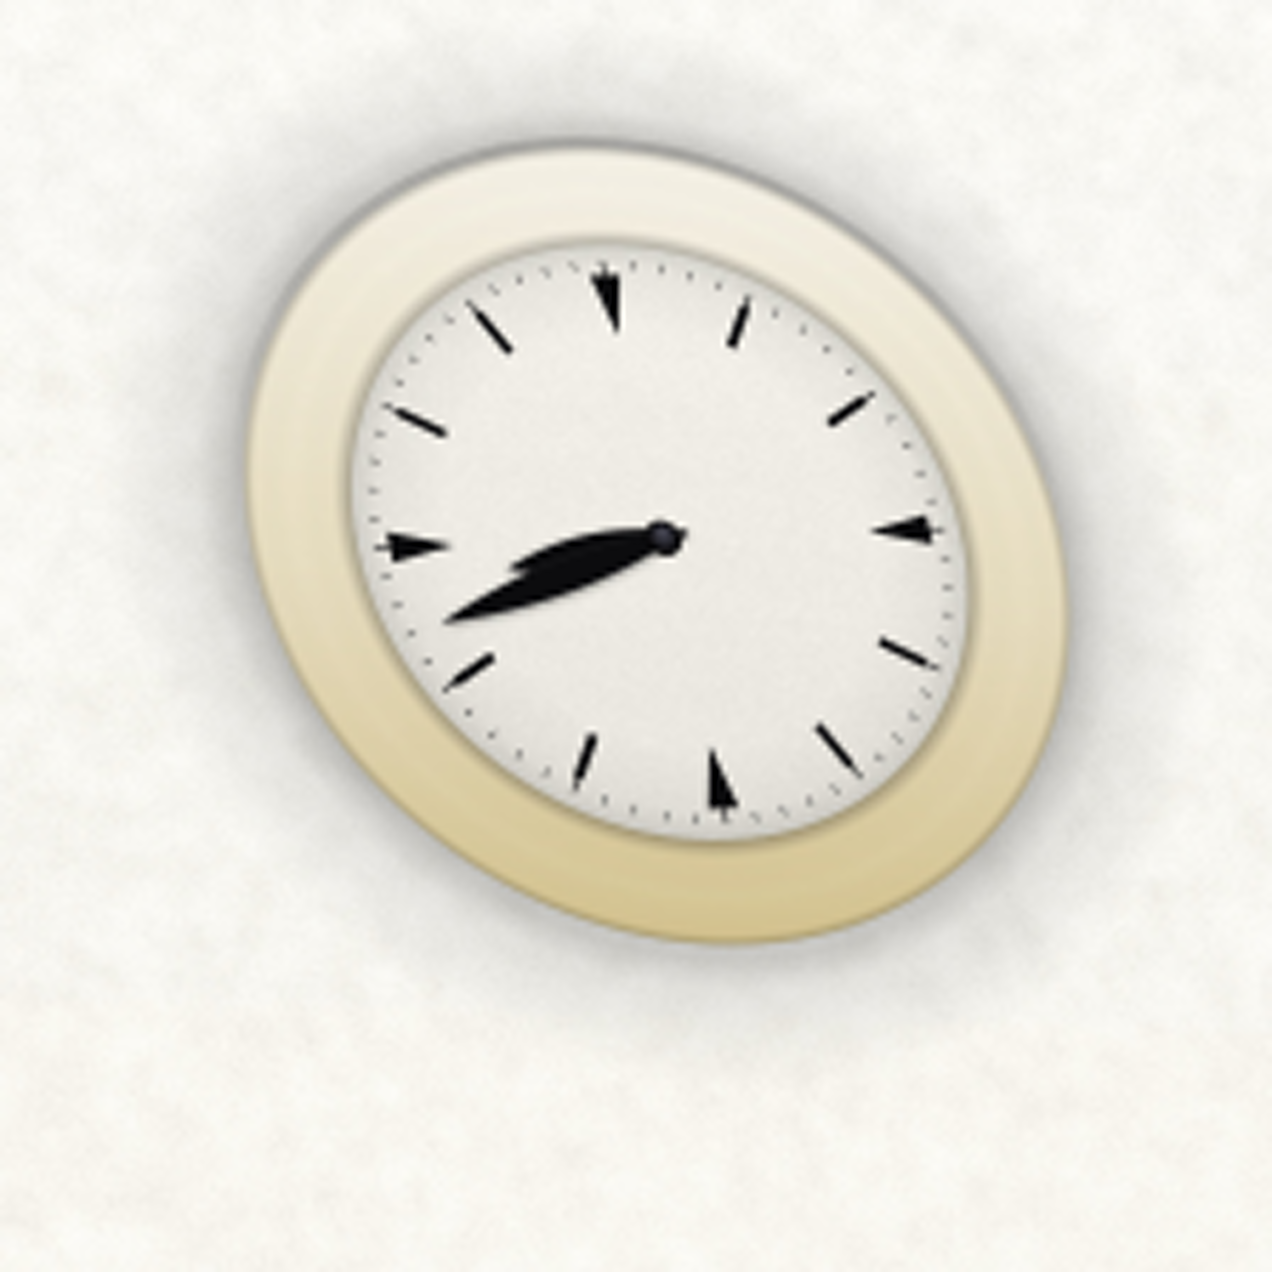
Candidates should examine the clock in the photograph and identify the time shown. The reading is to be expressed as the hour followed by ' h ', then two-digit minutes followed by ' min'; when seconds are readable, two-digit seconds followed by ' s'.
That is 8 h 42 min
